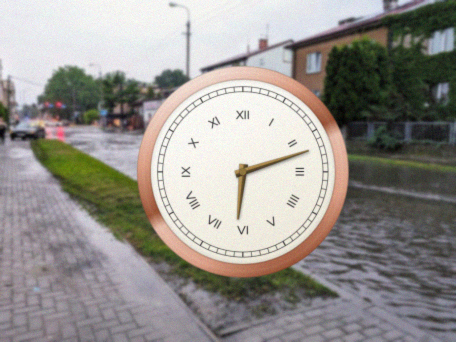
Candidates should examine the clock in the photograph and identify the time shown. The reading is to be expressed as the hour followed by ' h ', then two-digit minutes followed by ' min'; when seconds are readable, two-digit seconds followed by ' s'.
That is 6 h 12 min
